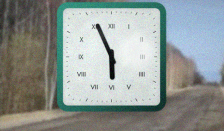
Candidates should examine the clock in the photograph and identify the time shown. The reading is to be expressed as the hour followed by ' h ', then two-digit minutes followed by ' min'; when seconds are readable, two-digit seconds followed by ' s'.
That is 5 h 56 min
